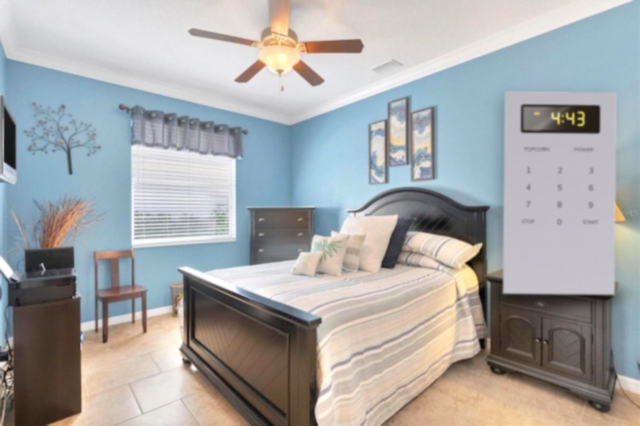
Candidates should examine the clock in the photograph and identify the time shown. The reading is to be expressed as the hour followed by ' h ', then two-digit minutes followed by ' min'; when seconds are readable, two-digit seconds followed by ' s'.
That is 4 h 43 min
